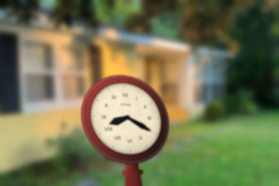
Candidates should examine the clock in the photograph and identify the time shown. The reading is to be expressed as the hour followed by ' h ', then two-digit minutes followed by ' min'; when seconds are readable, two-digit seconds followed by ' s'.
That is 8 h 20 min
